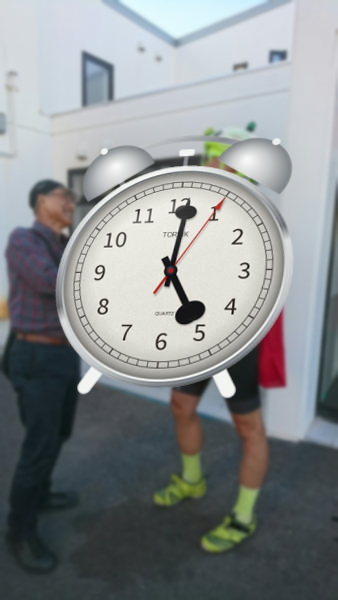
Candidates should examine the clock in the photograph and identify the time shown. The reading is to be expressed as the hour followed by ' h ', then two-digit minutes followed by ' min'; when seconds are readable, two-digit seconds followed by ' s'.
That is 5 h 01 min 05 s
